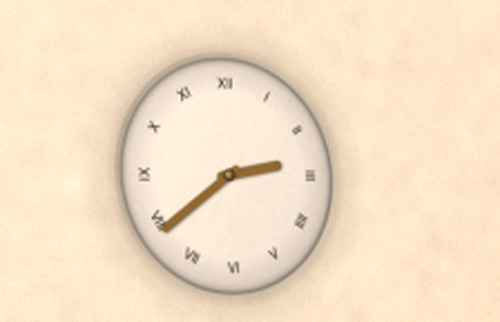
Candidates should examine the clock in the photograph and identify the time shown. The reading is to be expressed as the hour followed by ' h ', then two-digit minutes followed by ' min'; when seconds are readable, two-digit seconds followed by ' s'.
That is 2 h 39 min
